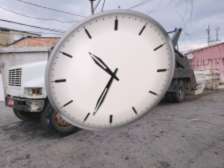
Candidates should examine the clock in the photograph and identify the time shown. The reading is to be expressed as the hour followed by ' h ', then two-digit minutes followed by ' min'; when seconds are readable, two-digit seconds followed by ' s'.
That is 10 h 34 min
